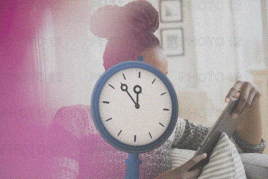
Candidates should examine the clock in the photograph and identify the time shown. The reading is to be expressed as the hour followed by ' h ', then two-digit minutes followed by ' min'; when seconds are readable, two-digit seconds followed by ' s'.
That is 11 h 53 min
